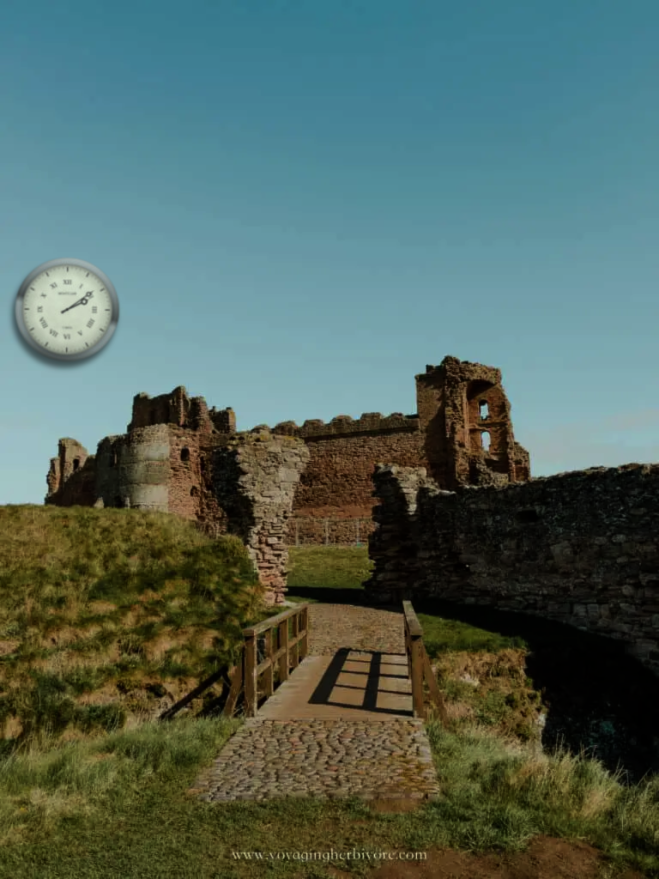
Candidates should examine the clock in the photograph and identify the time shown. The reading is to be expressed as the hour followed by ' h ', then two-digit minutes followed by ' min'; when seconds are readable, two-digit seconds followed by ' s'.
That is 2 h 09 min
